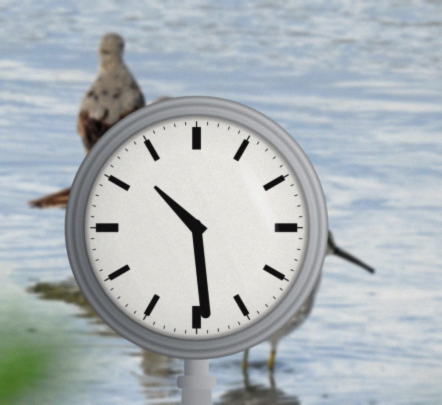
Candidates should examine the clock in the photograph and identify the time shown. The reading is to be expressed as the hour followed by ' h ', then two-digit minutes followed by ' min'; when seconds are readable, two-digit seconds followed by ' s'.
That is 10 h 29 min
